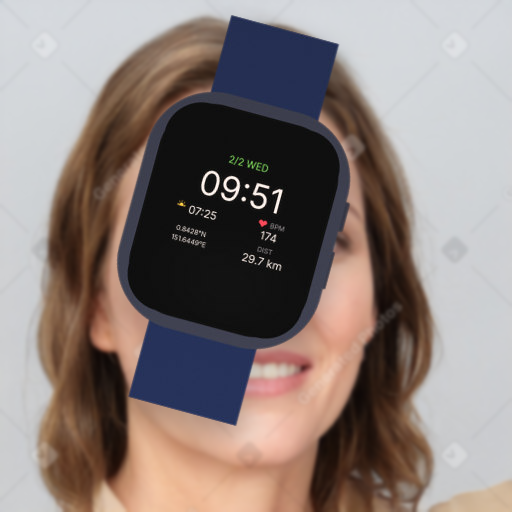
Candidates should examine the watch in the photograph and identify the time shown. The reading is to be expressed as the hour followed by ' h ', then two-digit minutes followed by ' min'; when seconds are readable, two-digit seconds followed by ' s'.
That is 9 h 51 min
